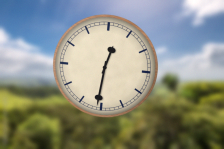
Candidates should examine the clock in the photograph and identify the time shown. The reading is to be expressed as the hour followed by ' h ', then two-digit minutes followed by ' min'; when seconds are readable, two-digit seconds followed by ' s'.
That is 12 h 31 min
